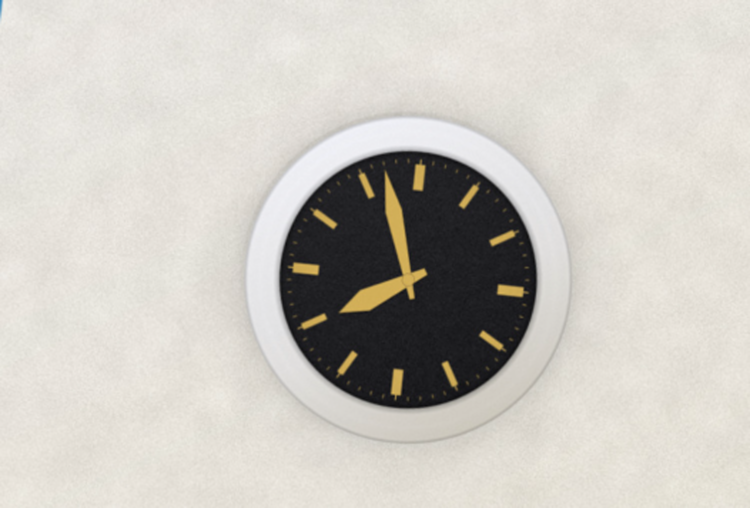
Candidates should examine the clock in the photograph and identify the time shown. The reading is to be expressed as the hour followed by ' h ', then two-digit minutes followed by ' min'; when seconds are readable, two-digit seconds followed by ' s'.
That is 7 h 57 min
